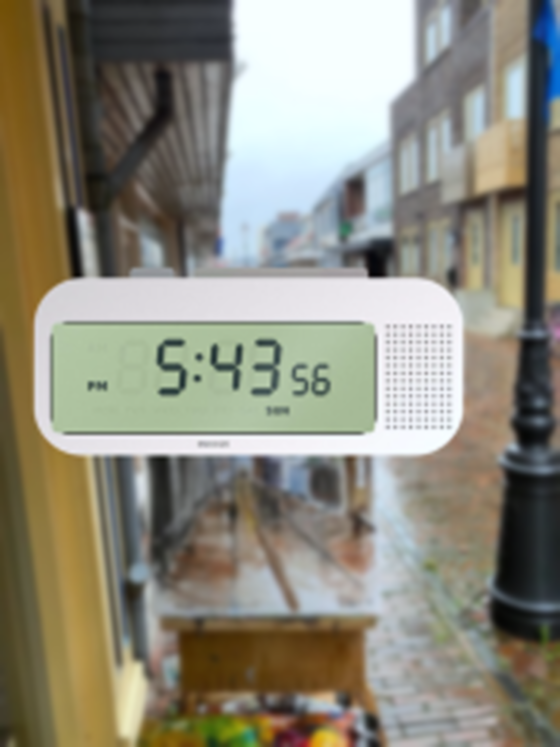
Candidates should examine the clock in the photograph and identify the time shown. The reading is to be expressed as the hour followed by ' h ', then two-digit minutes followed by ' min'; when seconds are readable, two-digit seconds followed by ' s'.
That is 5 h 43 min 56 s
